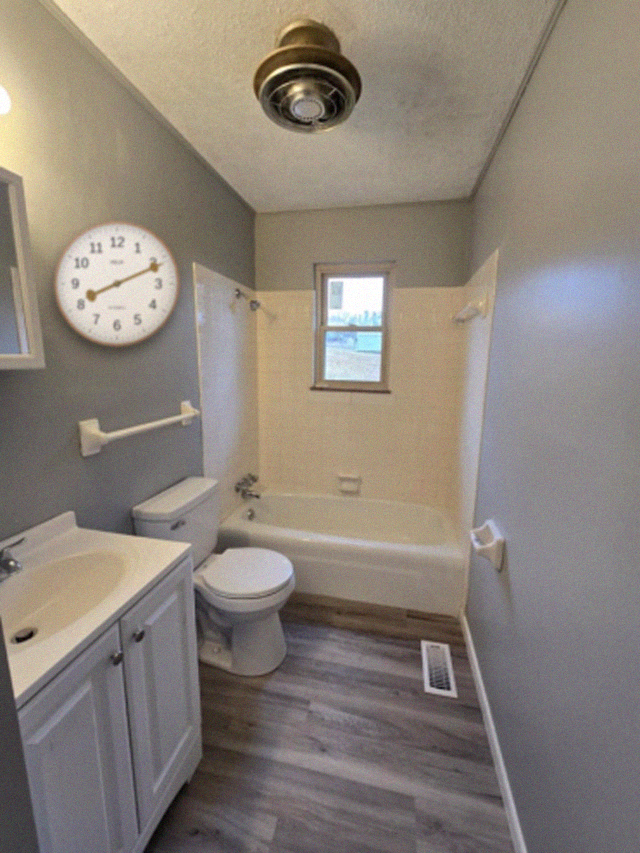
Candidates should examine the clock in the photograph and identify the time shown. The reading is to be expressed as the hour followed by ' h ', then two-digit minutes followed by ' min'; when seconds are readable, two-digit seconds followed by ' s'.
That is 8 h 11 min
